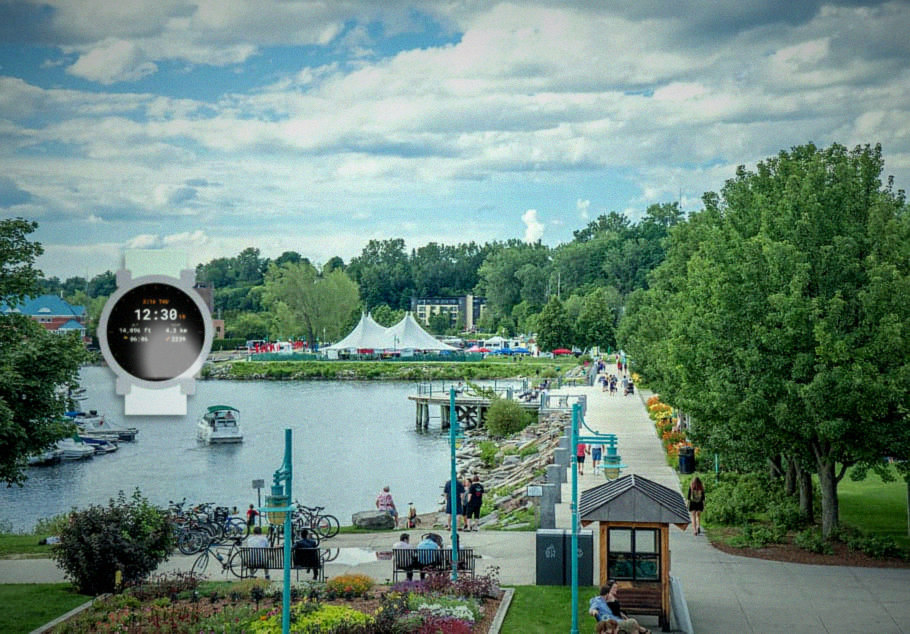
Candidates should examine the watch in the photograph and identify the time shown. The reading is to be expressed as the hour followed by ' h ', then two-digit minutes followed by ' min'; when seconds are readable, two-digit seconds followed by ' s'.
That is 12 h 30 min
